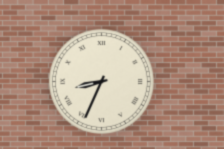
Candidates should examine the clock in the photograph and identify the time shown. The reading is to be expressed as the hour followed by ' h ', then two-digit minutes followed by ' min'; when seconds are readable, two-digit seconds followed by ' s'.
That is 8 h 34 min
